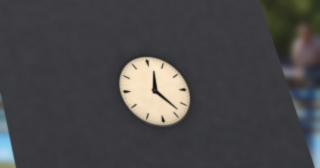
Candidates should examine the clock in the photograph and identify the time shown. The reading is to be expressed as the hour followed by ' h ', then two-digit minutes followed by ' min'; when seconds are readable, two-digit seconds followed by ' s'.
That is 12 h 23 min
